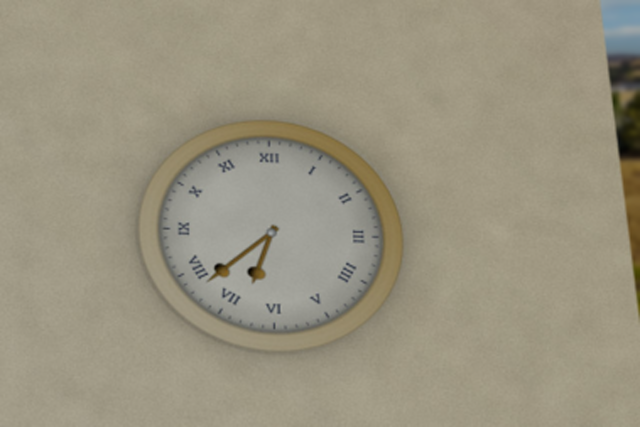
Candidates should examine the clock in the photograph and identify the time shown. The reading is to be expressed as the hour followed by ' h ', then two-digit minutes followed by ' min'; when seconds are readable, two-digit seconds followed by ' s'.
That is 6 h 38 min
